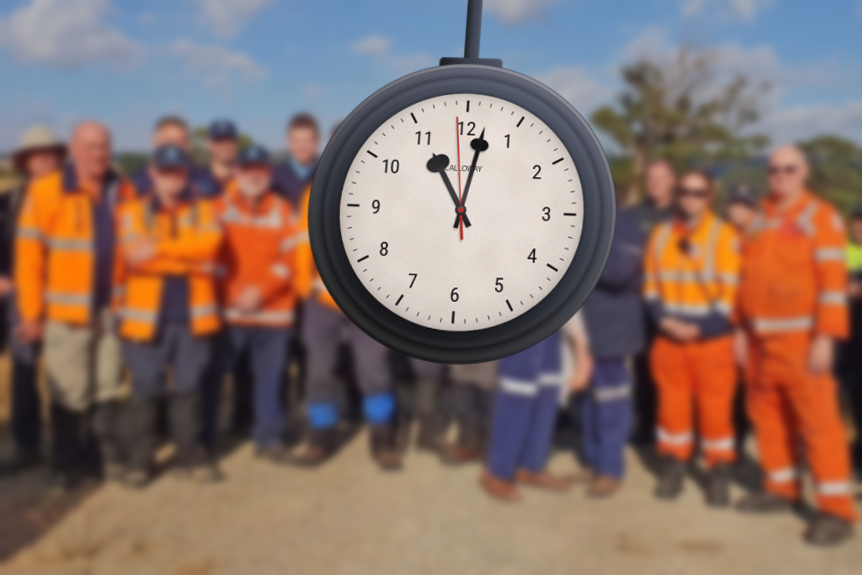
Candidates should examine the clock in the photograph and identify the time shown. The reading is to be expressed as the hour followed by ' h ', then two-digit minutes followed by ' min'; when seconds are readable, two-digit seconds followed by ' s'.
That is 11 h 01 min 59 s
